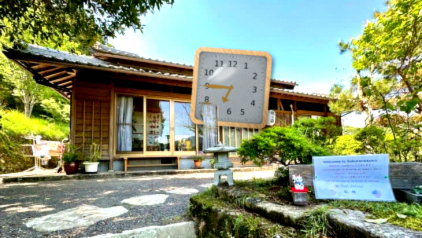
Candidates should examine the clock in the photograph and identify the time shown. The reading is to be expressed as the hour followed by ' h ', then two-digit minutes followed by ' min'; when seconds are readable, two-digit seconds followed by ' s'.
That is 6 h 45 min
